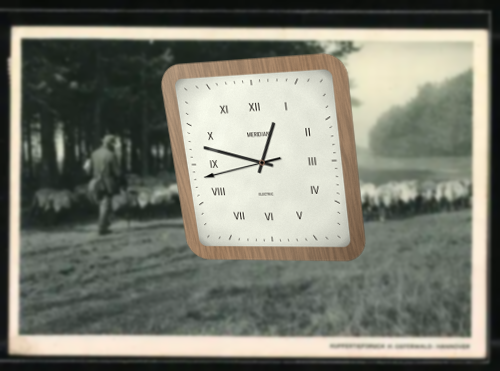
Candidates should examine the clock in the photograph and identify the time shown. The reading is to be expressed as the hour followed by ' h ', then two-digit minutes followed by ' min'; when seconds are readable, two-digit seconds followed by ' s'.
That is 12 h 47 min 43 s
